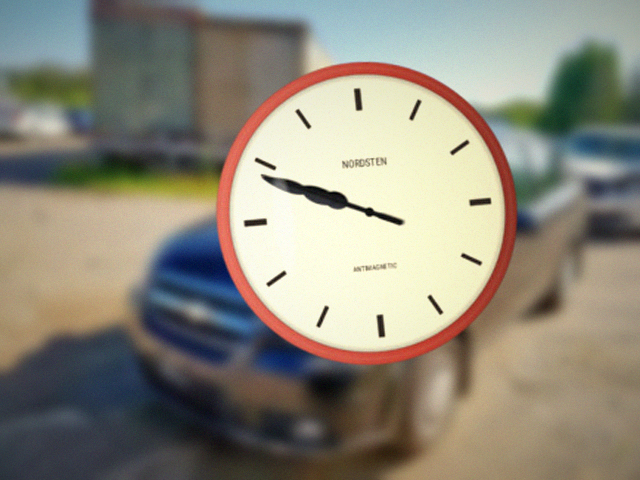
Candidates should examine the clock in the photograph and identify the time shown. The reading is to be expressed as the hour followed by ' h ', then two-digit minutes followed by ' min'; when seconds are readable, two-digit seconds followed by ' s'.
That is 9 h 48 min 49 s
